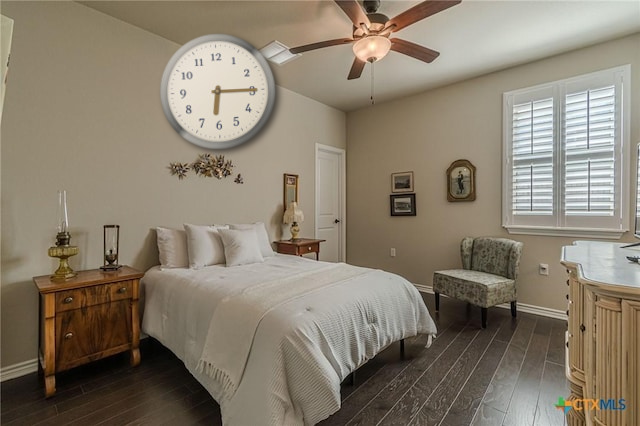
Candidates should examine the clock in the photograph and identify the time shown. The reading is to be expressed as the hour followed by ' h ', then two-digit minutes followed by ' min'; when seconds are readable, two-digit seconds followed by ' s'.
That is 6 h 15 min
